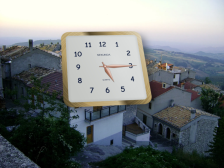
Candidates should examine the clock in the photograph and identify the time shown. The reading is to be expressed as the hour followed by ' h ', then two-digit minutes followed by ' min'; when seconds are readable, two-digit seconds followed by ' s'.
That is 5 h 15 min
